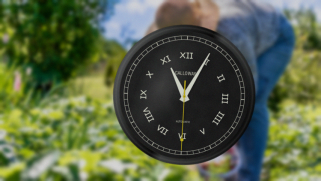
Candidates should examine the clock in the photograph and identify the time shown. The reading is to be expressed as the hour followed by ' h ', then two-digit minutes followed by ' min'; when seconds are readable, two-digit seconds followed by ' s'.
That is 11 h 04 min 30 s
